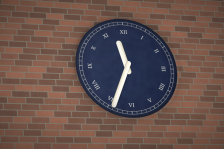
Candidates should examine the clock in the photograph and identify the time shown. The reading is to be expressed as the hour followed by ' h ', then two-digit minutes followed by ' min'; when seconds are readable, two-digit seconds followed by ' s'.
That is 11 h 34 min
